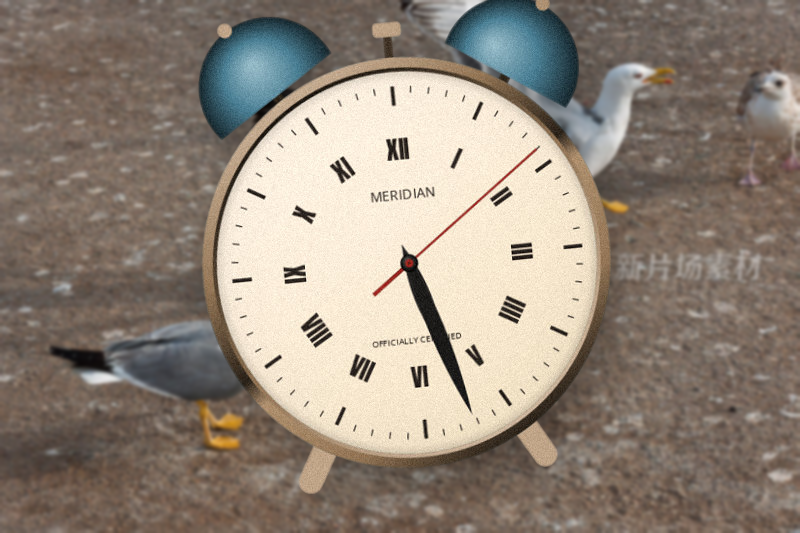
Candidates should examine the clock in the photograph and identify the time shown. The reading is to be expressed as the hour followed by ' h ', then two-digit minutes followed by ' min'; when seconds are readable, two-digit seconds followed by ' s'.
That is 5 h 27 min 09 s
